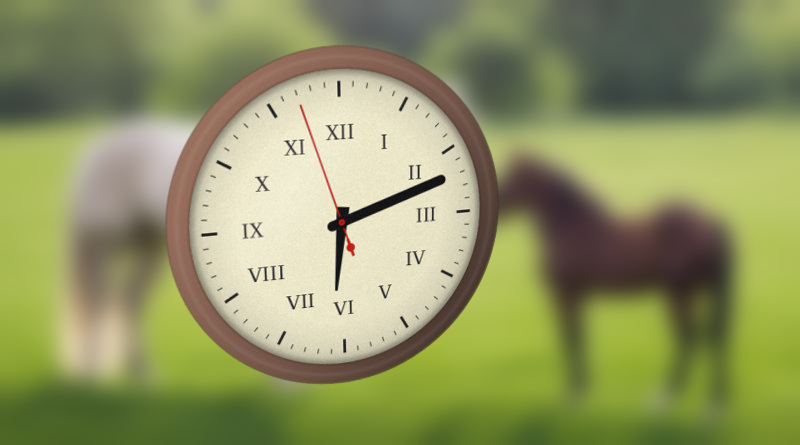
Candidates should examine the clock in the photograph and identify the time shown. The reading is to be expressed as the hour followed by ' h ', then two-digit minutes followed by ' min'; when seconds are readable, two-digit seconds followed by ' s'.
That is 6 h 11 min 57 s
